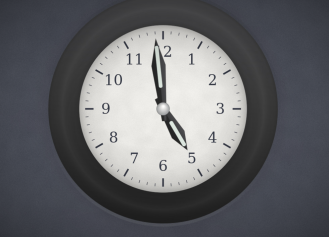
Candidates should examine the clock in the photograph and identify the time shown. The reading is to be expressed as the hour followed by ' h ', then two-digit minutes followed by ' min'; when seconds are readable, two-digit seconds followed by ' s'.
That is 4 h 59 min
